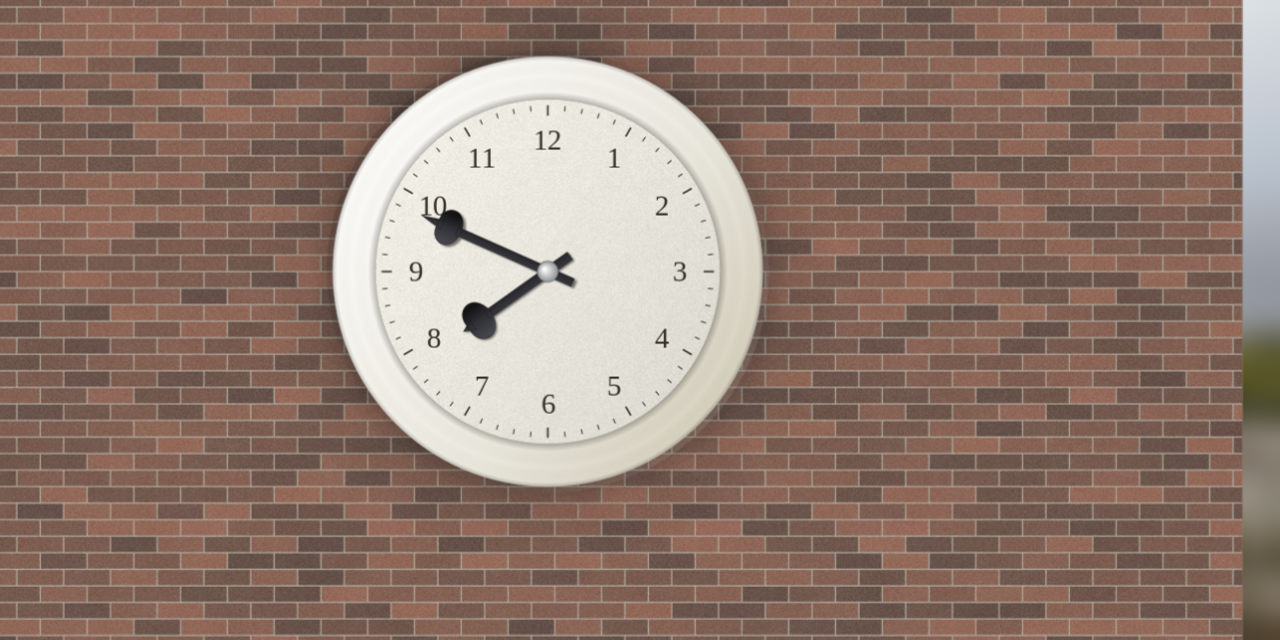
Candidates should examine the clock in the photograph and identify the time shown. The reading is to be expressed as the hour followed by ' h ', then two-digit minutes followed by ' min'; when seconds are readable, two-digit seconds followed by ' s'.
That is 7 h 49 min
